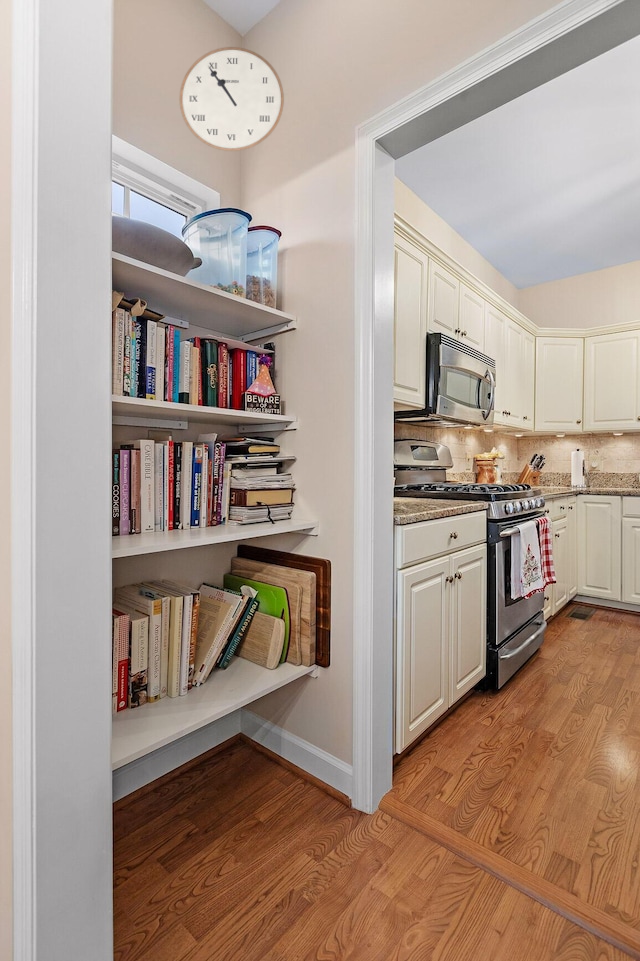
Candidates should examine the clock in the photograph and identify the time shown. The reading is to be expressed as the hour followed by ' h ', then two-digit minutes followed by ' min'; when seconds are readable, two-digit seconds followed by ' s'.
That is 10 h 54 min
